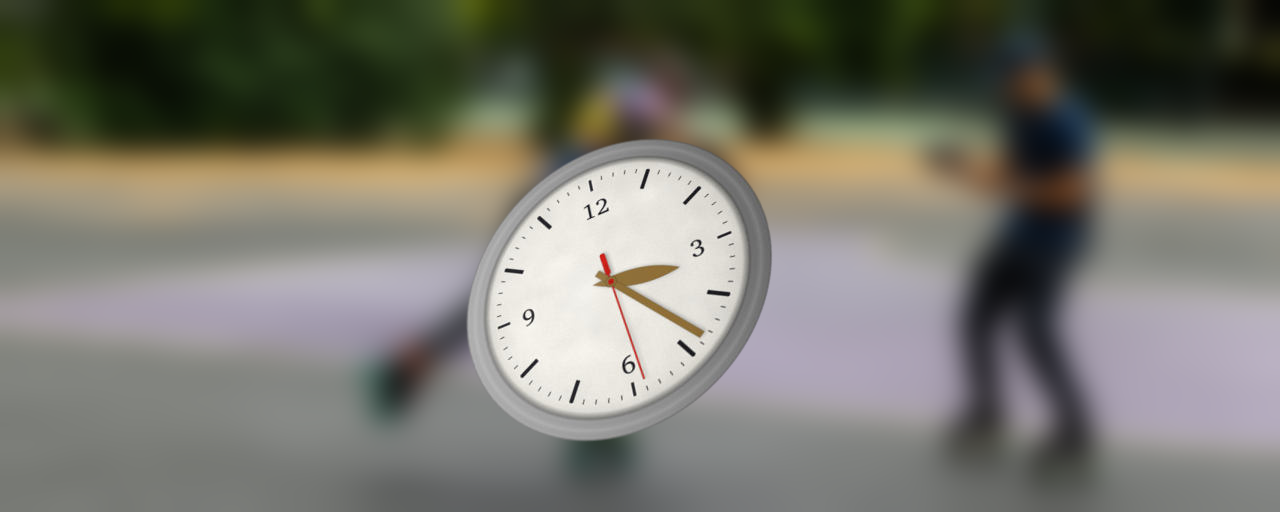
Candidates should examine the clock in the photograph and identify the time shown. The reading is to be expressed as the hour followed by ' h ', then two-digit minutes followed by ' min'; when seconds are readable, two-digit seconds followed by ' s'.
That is 3 h 23 min 29 s
